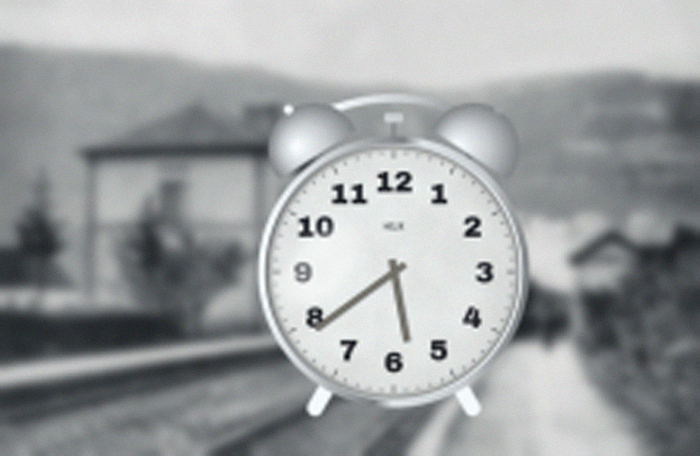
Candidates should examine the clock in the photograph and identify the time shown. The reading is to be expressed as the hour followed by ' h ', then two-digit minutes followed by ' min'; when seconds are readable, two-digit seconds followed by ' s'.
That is 5 h 39 min
